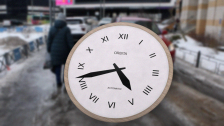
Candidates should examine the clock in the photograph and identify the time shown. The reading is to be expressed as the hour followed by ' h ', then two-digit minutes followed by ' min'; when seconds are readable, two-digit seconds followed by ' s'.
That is 4 h 42 min
